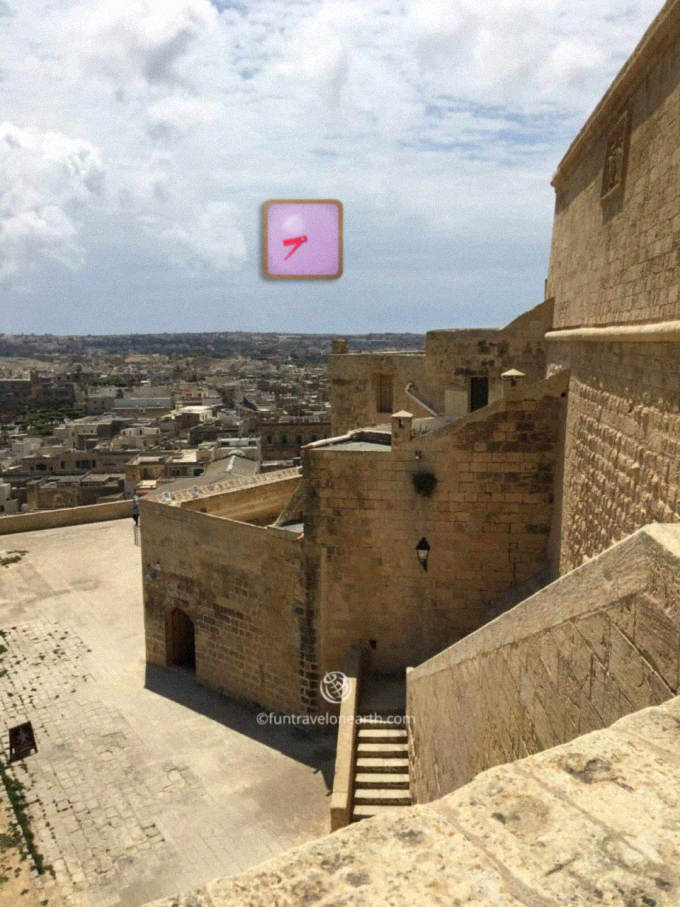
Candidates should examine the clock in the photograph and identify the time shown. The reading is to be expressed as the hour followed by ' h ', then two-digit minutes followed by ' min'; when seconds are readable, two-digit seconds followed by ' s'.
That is 8 h 37 min
